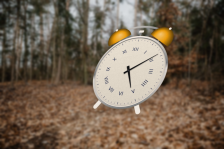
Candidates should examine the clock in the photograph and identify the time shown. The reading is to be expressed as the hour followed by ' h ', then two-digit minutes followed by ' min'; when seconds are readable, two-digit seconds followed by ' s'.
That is 5 h 09 min
